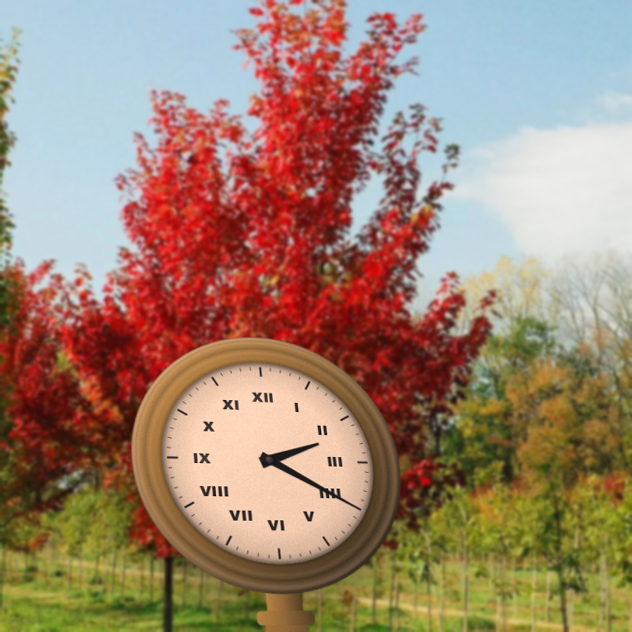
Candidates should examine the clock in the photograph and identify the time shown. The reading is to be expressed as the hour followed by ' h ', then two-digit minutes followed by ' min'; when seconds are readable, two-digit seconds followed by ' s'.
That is 2 h 20 min
